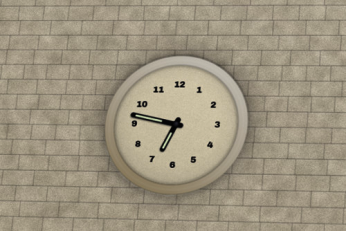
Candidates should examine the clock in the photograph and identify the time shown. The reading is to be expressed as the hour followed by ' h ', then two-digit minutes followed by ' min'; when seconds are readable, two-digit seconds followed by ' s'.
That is 6 h 47 min
